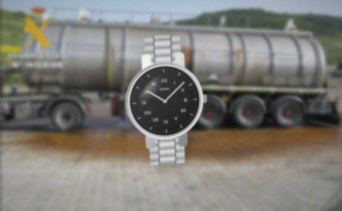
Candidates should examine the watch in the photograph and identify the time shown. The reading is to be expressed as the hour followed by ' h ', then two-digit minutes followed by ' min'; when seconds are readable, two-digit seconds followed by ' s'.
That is 10 h 08 min
